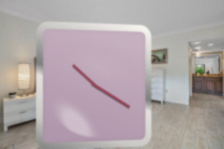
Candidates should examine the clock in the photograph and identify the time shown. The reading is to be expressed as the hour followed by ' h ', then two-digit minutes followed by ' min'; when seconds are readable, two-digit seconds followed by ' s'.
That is 10 h 20 min
